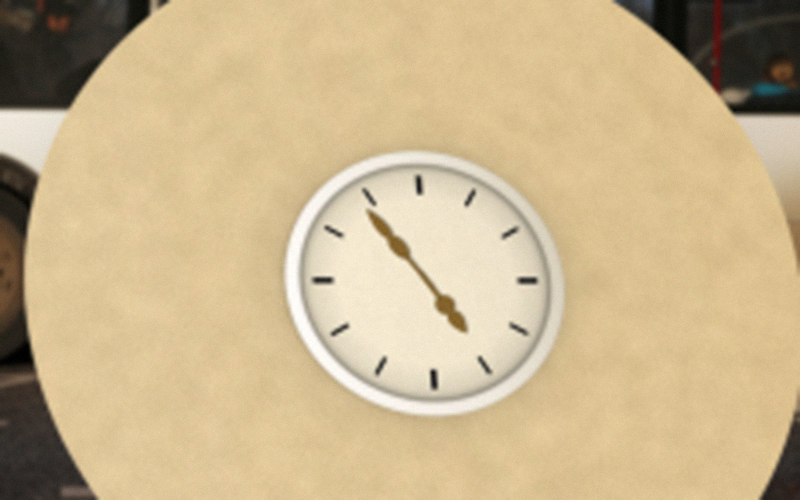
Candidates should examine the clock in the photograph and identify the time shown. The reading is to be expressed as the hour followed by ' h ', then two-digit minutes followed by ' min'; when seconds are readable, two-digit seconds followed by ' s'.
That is 4 h 54 min
